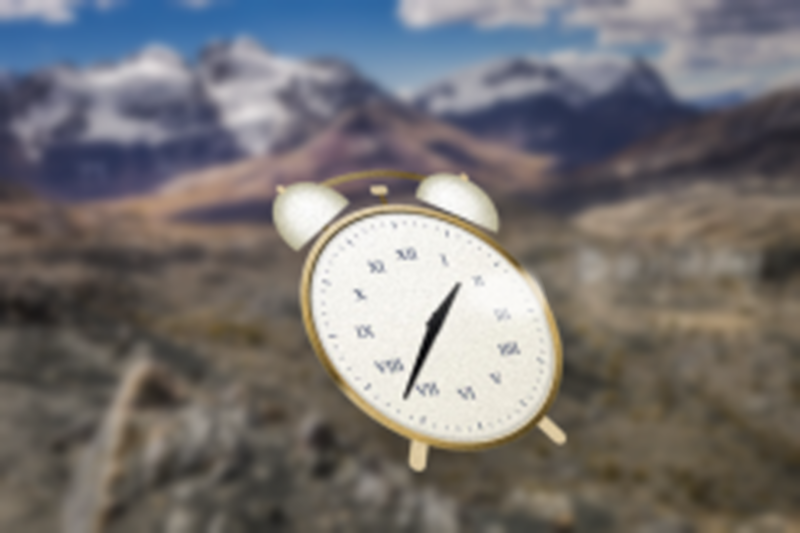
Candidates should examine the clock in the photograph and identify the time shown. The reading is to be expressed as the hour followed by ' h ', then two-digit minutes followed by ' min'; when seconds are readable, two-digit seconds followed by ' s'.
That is 1 h 37 min
